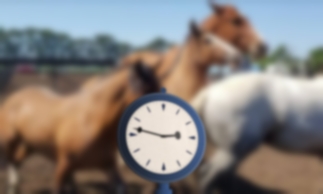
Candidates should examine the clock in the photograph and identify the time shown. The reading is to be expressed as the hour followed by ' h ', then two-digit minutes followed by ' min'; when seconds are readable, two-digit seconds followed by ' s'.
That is 2 h 47 min
